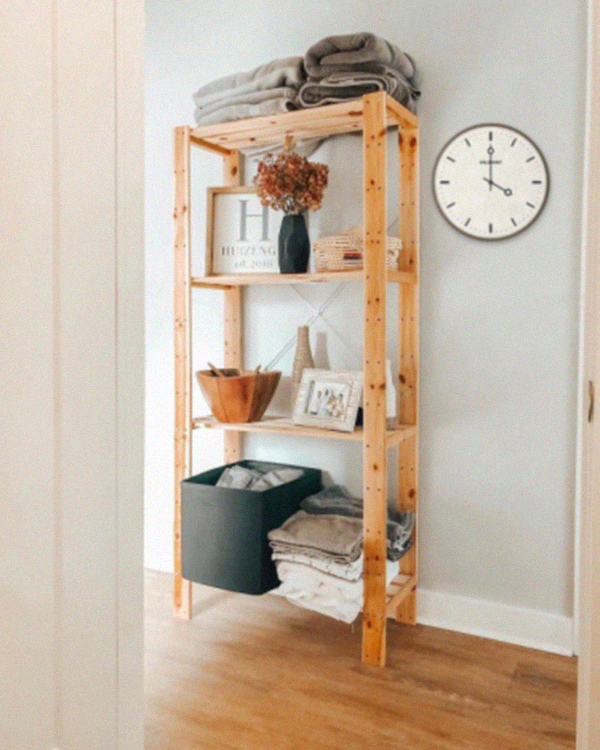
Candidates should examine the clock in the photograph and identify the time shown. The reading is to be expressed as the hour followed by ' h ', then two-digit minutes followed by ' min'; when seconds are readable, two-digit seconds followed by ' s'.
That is 4 h 00 min
